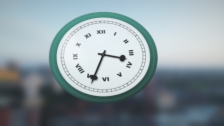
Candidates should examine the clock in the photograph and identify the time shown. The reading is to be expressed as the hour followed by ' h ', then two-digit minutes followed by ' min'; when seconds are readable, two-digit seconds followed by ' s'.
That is 3 h 34 min
